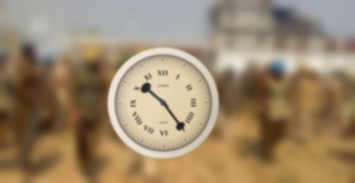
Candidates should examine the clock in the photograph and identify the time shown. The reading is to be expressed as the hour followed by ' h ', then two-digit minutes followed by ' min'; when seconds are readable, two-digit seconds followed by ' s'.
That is 10 h 24 min
